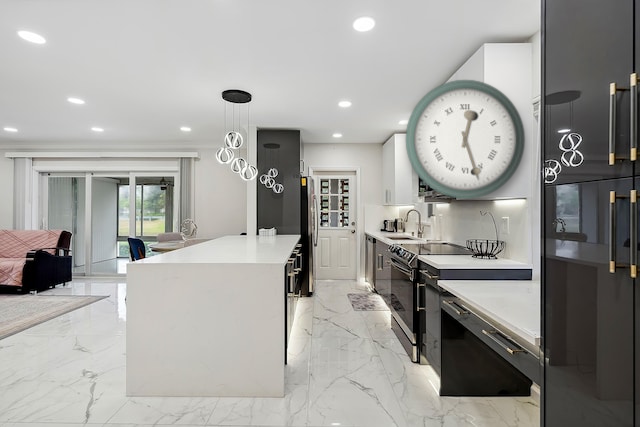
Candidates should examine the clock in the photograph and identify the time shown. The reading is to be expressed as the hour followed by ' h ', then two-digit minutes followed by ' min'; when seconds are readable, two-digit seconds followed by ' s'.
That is 12 h 27 min
